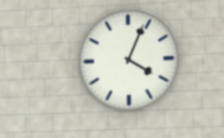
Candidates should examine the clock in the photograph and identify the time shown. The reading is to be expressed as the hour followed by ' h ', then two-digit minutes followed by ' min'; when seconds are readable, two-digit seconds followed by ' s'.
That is 4 h 04 min
